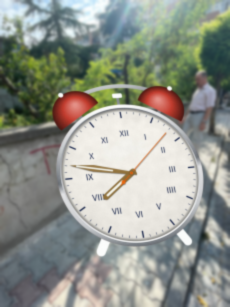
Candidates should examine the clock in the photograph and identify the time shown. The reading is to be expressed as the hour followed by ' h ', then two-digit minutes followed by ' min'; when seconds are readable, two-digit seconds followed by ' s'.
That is 7 h 47 min 08 s
